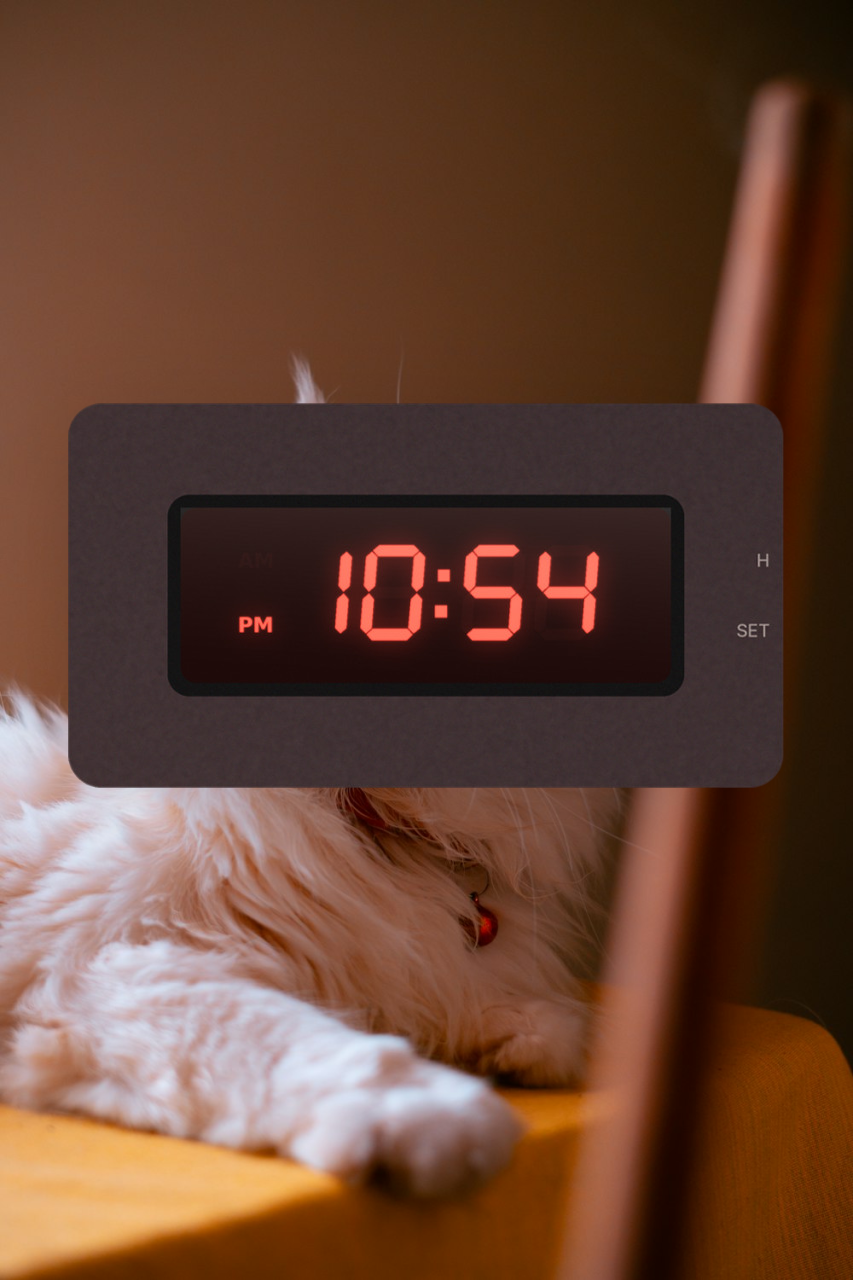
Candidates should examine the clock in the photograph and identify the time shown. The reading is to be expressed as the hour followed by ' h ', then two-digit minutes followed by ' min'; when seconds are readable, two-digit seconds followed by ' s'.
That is 10 h 54 min
